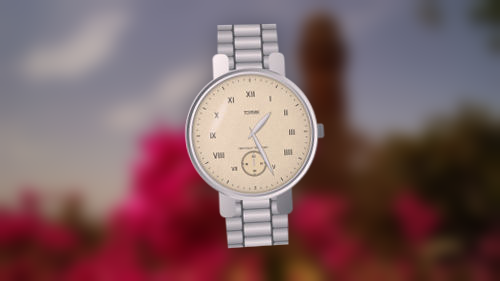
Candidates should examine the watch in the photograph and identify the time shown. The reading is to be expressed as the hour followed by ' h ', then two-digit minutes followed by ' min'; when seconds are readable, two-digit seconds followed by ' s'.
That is 1 h 26 min
